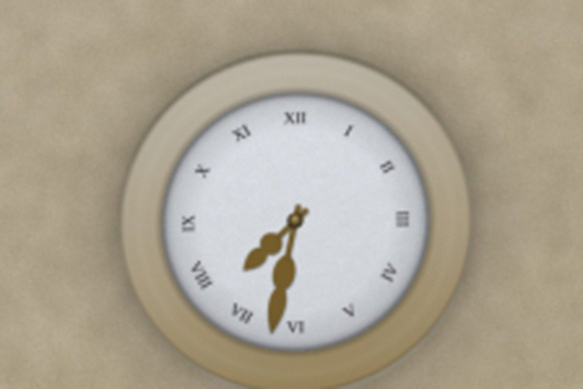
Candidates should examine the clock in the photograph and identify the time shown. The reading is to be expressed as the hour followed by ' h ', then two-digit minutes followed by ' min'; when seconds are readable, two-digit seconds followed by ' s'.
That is 7 h 32 min
